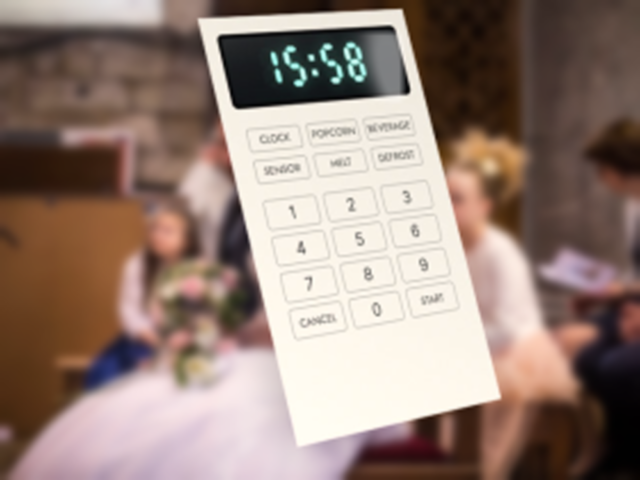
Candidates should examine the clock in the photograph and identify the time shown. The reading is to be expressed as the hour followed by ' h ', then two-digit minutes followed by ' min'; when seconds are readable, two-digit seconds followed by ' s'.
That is 15 h 58 min
